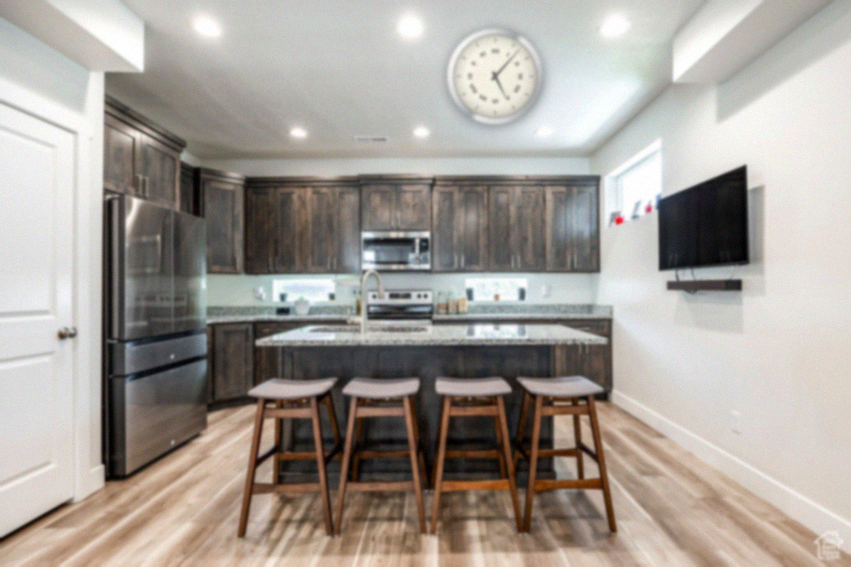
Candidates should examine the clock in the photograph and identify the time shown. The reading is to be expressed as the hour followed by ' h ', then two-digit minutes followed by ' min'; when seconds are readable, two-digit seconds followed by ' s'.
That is 5 h 07 min
